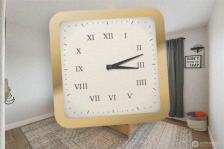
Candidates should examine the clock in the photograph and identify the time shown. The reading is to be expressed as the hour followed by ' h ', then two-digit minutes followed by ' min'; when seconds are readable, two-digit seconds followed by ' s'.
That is 3 h 12 min
